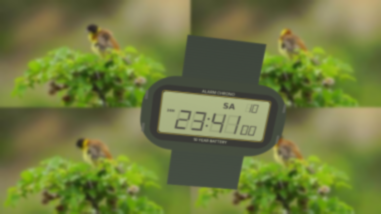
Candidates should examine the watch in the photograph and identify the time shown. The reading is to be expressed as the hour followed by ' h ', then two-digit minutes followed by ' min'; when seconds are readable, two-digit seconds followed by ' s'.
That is 23 h 41 min 00 s
